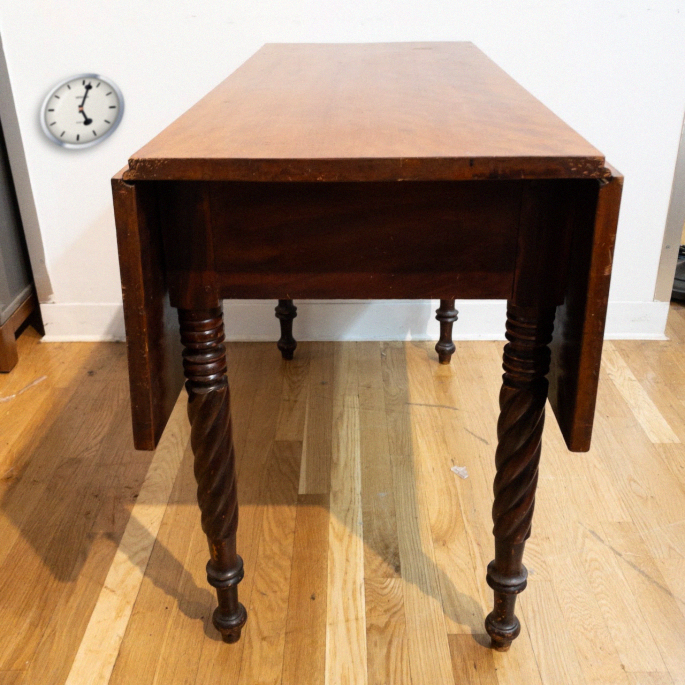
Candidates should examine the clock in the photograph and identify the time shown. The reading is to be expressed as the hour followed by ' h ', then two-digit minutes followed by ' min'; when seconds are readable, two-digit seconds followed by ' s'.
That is 5 h 02 min
